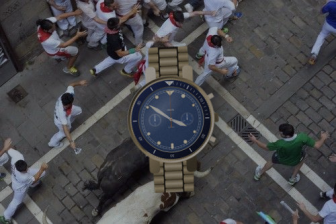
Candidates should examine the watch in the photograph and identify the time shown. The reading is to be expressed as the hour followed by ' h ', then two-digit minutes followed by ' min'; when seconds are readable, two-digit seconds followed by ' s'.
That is 3 h 51 min
